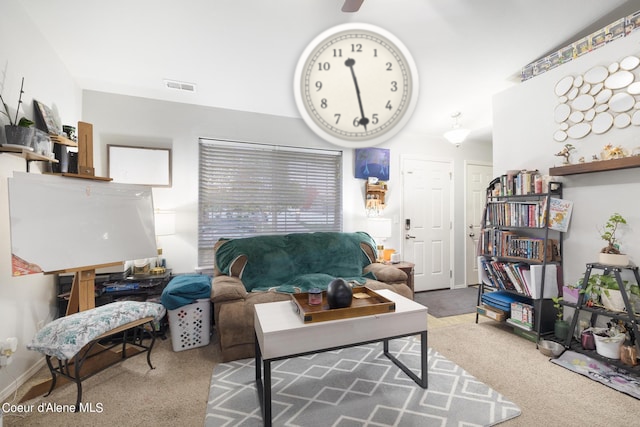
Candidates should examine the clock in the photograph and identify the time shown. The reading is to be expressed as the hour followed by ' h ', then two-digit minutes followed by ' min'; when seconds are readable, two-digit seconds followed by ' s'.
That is 11 h 28 min
